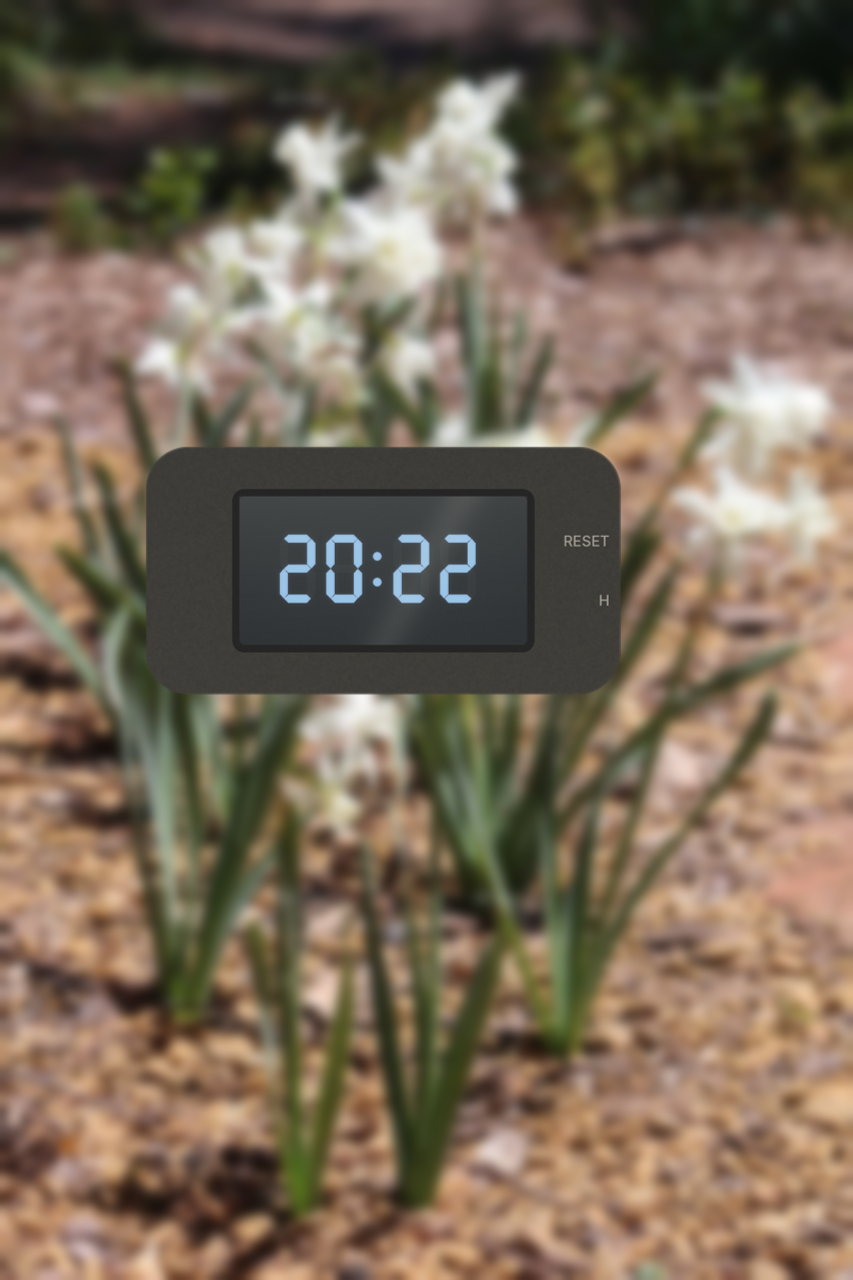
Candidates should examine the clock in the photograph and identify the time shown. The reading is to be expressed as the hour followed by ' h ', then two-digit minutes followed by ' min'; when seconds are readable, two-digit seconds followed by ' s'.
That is 20 h 22 min
